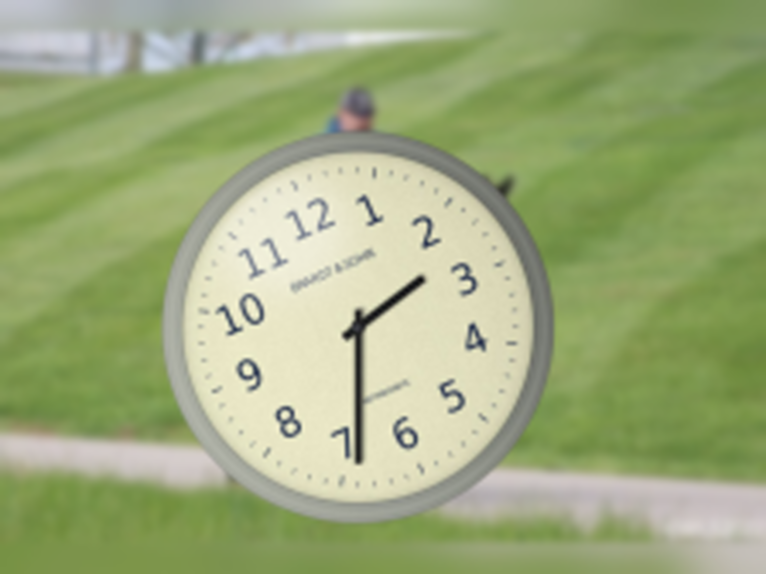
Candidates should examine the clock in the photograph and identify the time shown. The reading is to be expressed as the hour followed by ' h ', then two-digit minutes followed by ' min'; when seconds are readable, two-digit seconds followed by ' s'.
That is 2 h 34 min
